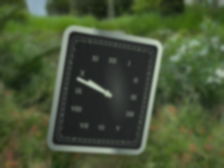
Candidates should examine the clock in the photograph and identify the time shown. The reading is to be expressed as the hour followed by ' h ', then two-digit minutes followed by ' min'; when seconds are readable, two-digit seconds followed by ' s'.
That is 9 h 48 min
